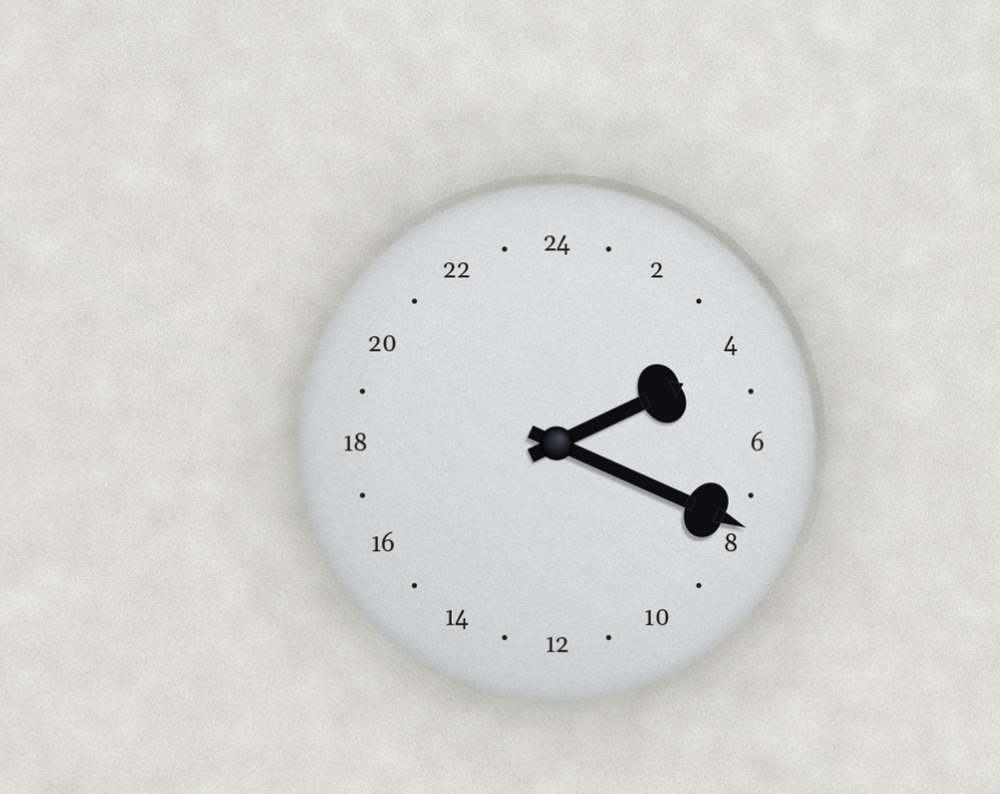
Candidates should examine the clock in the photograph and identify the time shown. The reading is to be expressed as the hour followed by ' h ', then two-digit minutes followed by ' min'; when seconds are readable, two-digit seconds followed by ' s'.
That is 4 h 19 min
